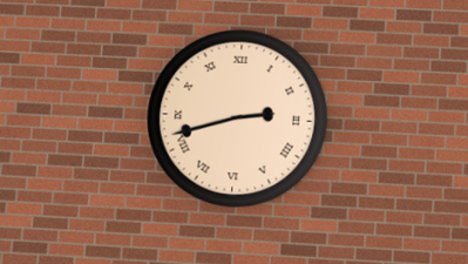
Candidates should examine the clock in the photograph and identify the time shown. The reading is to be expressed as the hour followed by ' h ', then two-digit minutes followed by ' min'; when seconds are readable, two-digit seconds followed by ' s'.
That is 2 h 42 min
